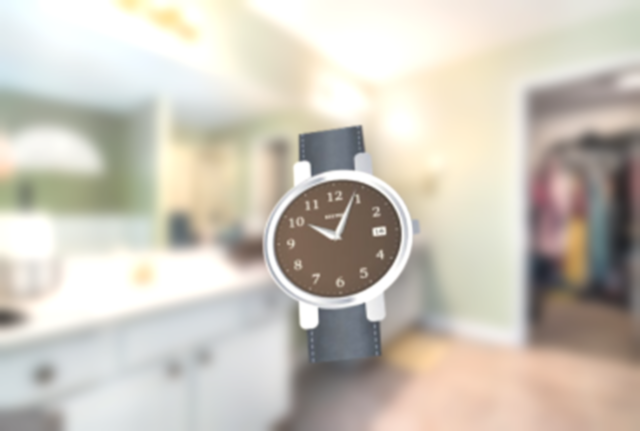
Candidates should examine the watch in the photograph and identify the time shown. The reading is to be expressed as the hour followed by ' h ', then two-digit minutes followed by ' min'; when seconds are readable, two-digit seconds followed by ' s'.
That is 10 h 04 min
